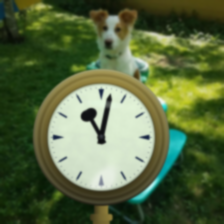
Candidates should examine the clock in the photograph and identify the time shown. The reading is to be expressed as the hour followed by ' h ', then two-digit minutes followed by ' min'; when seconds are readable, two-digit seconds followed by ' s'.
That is 11 h 02 min
